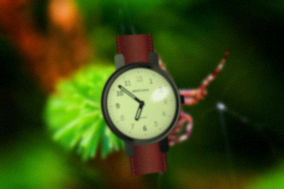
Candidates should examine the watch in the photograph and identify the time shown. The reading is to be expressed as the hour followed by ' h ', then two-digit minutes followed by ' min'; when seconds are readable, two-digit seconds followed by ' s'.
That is 6 h 52 min
